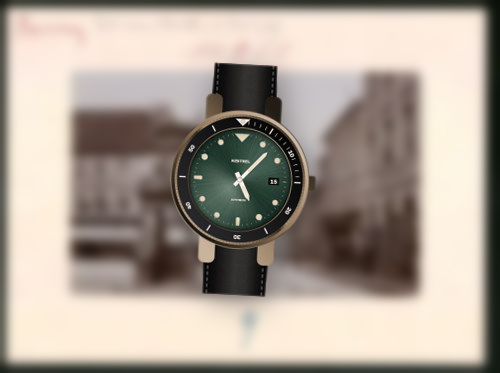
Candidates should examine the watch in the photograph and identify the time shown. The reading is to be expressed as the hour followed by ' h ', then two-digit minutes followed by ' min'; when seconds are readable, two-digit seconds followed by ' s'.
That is 5 h 07 min
